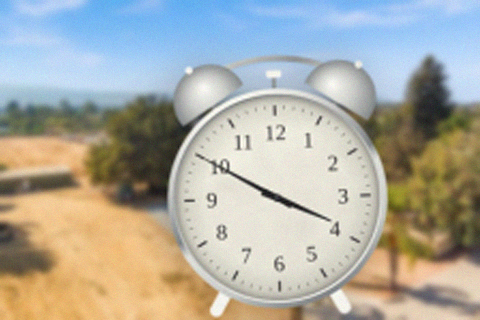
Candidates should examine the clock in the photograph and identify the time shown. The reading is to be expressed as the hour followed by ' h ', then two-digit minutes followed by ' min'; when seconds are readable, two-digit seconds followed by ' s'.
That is 3 h 50 min
